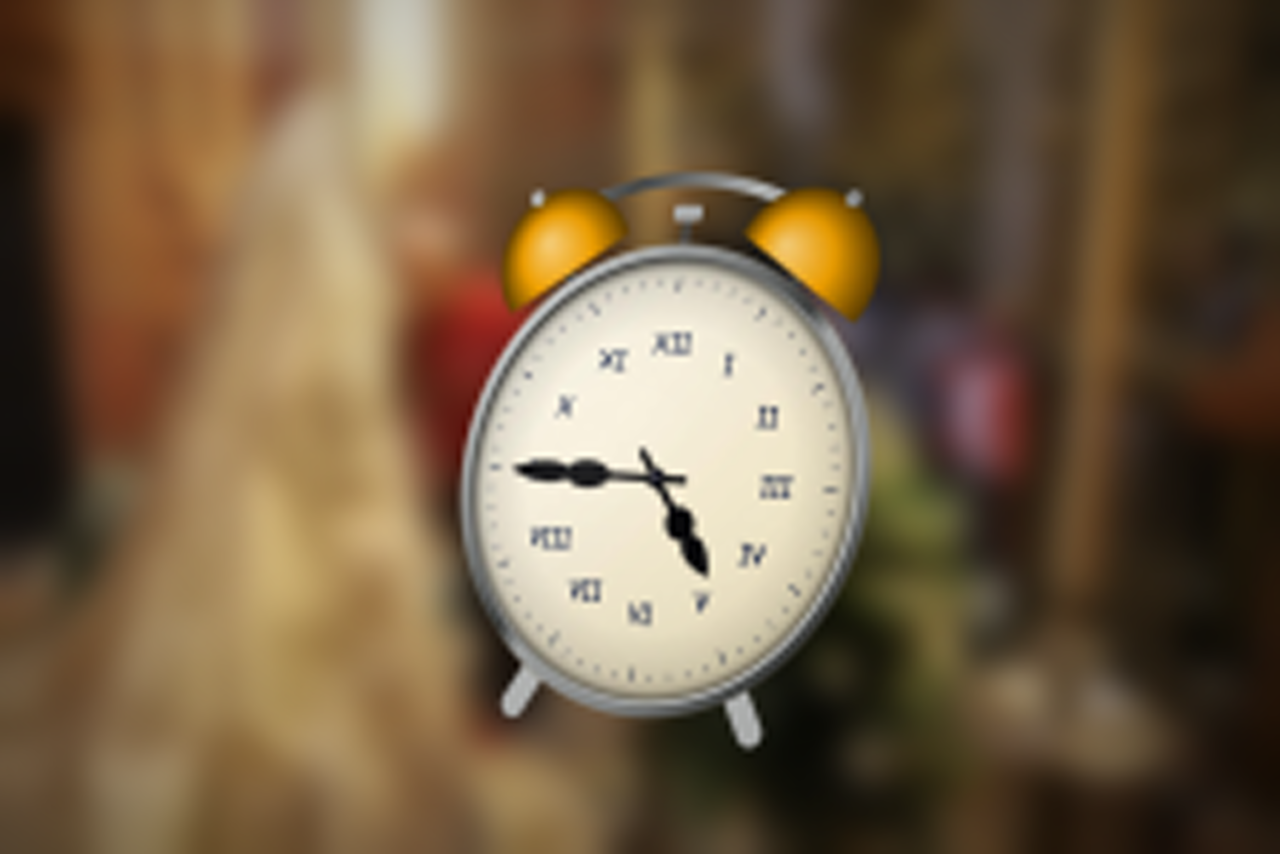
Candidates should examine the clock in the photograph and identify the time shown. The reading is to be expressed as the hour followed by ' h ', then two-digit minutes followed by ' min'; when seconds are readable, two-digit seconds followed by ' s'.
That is 4 h 45 min
